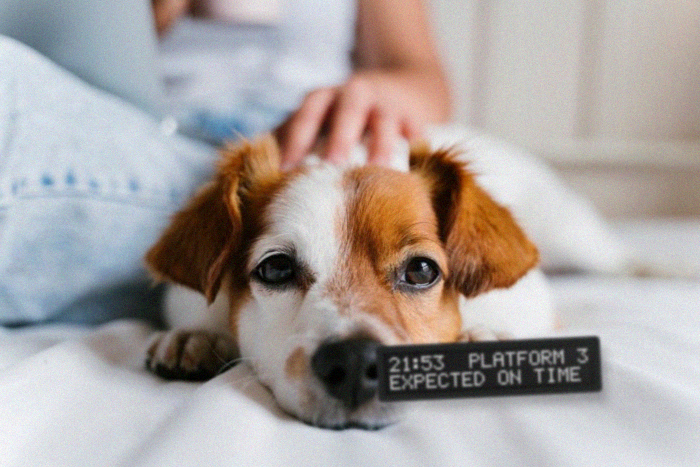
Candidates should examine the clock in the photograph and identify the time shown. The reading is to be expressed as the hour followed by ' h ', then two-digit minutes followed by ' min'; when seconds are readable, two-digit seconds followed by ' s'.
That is 21 h 53 min
